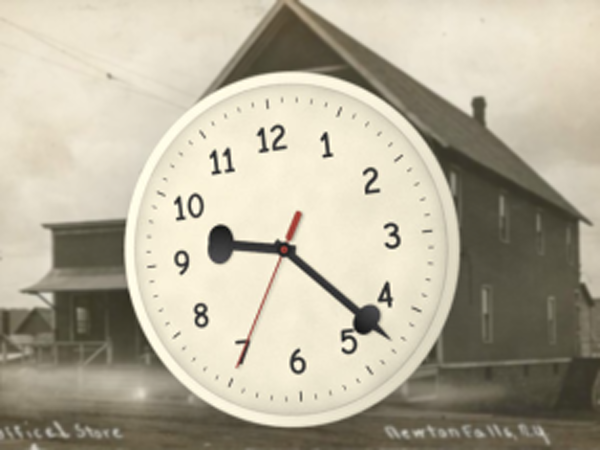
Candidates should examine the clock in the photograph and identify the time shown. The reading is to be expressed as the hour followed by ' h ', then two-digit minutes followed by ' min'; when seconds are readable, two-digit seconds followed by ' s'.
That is 9 h 22 min 35 s
